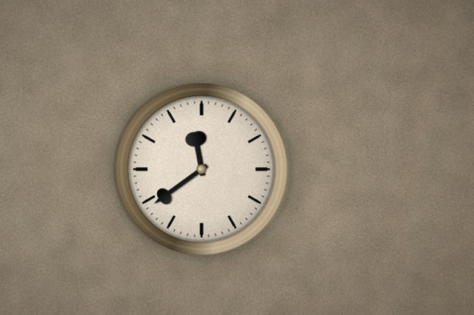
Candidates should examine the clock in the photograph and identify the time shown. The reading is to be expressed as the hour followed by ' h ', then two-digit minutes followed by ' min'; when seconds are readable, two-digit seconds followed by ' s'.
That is 11 h 39 min
